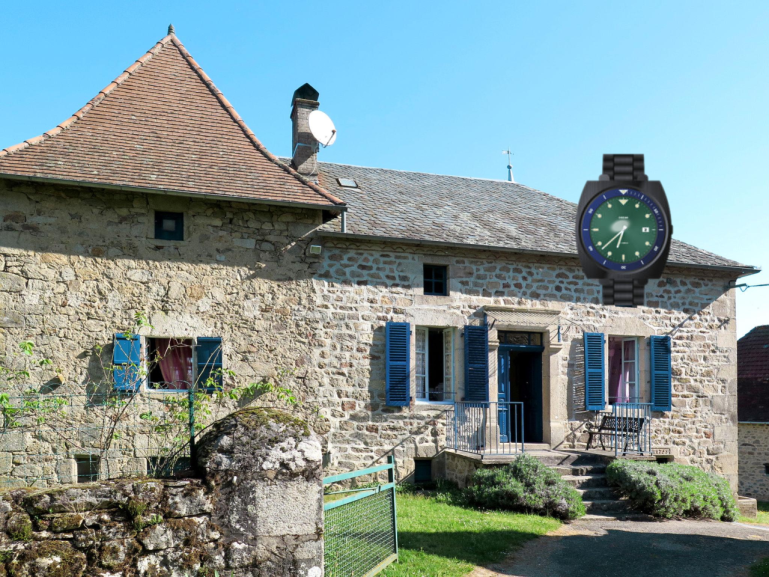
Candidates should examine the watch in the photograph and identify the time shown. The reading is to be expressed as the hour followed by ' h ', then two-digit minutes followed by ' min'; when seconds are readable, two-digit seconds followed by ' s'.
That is 6 h 38 min
